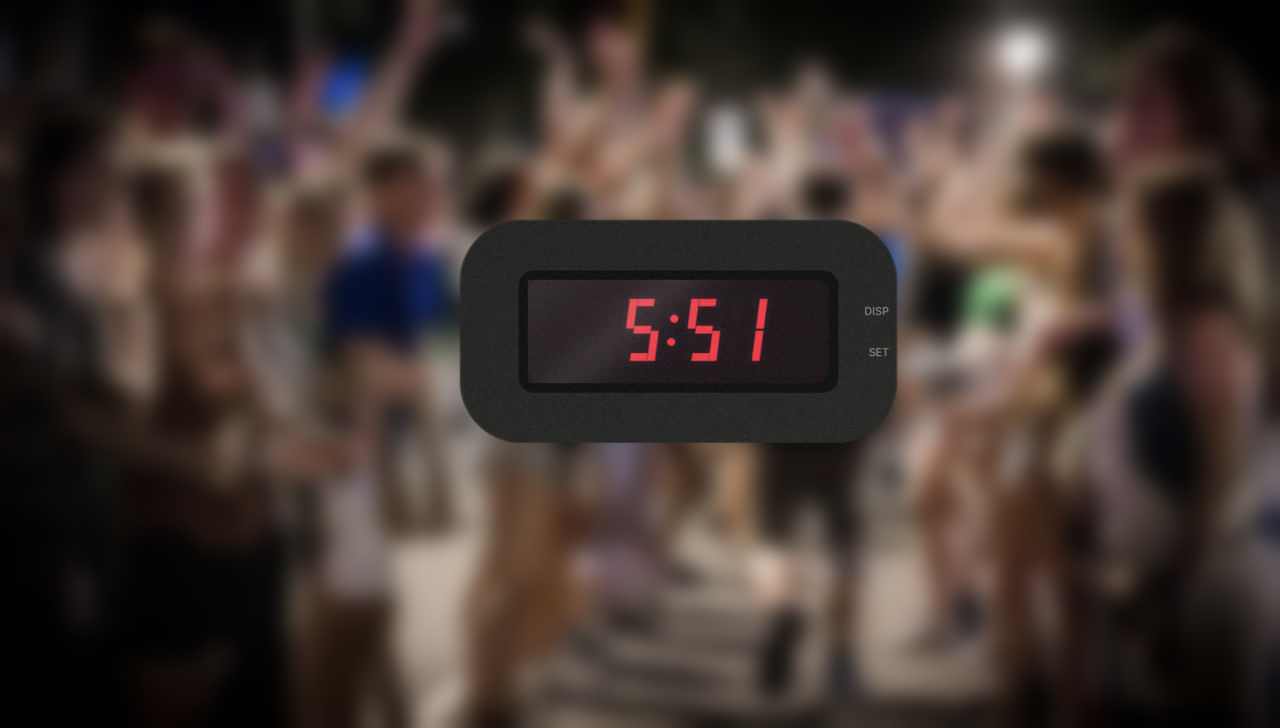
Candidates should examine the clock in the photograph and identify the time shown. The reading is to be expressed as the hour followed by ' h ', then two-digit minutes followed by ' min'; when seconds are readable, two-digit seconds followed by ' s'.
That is 5 h 51 min
